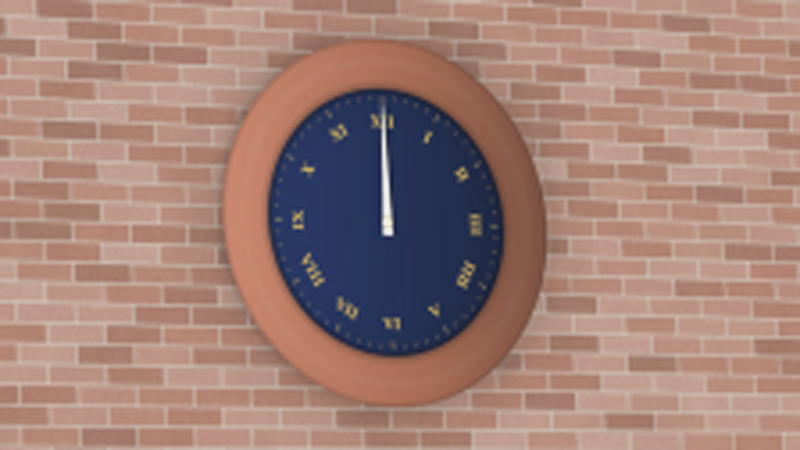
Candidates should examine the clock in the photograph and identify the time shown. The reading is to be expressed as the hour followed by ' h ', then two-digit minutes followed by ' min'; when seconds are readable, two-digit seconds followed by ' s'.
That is 12 h 00 min
